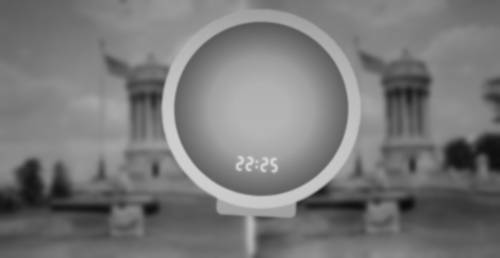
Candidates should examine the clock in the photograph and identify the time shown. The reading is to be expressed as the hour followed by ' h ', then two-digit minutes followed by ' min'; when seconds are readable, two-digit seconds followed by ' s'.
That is 22 h 25 min
